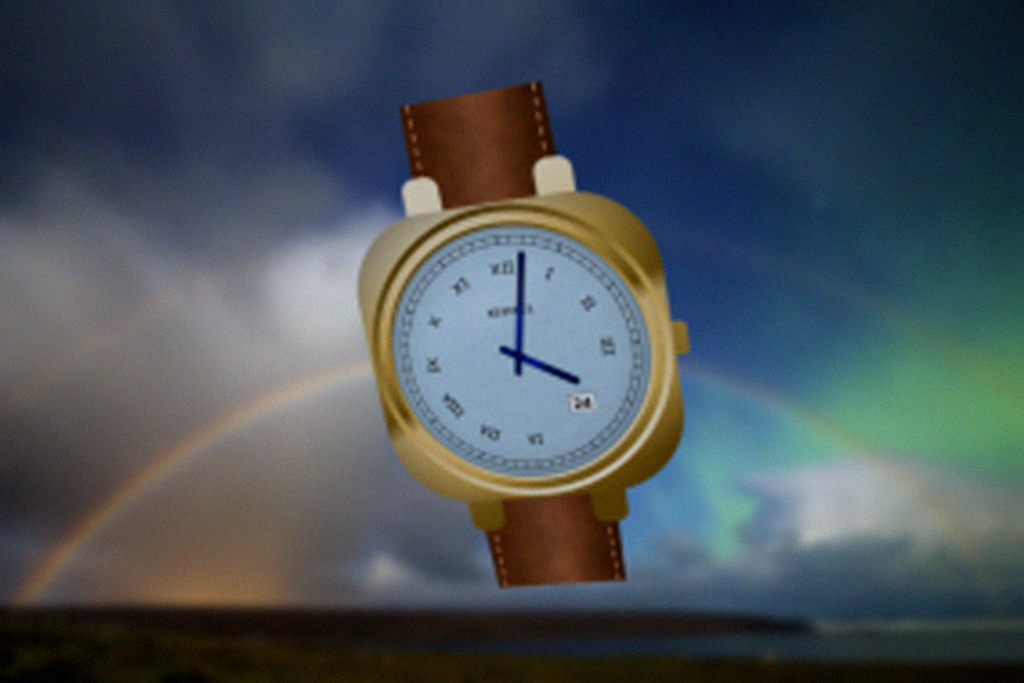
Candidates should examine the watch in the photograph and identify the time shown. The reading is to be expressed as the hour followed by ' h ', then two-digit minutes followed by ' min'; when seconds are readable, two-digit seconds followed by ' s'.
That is 4 h 02 min
